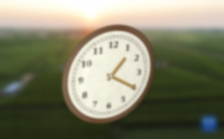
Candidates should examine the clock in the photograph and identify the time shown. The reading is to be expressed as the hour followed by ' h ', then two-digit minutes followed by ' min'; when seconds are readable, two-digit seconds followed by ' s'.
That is 1 h 20 min
